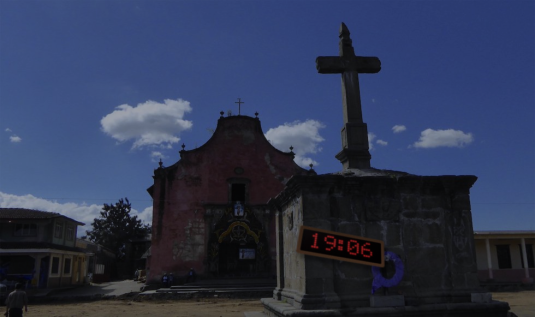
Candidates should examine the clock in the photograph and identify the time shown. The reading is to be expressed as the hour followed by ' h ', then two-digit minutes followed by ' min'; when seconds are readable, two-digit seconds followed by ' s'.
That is 19 h 06 min
